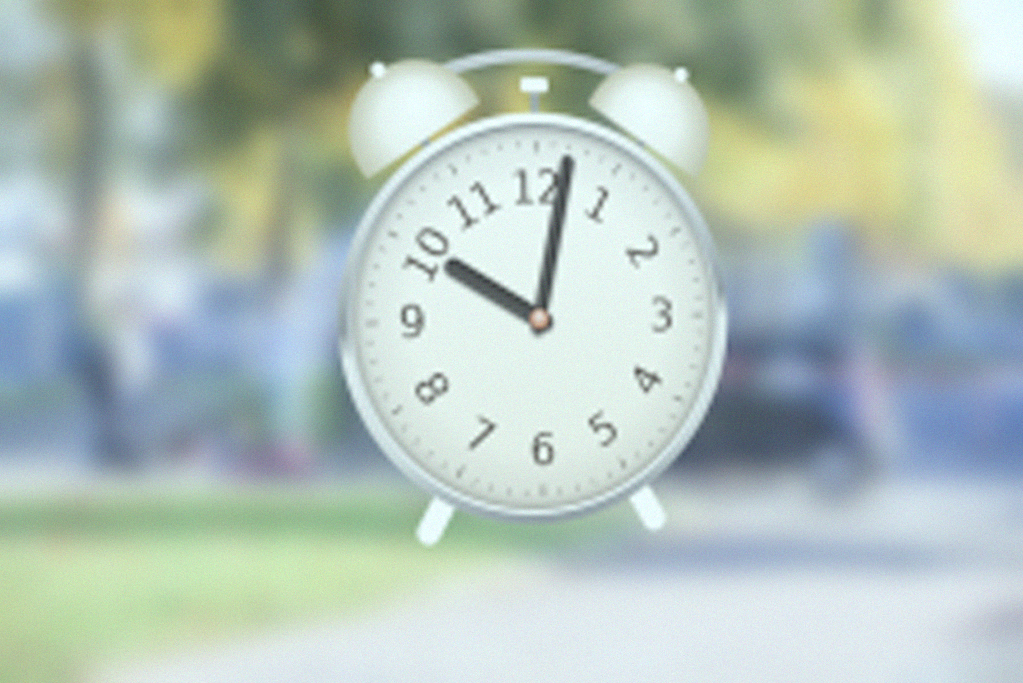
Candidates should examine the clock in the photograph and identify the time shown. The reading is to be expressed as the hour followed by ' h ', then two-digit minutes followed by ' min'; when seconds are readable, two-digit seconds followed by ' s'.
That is 10 h 02 min
